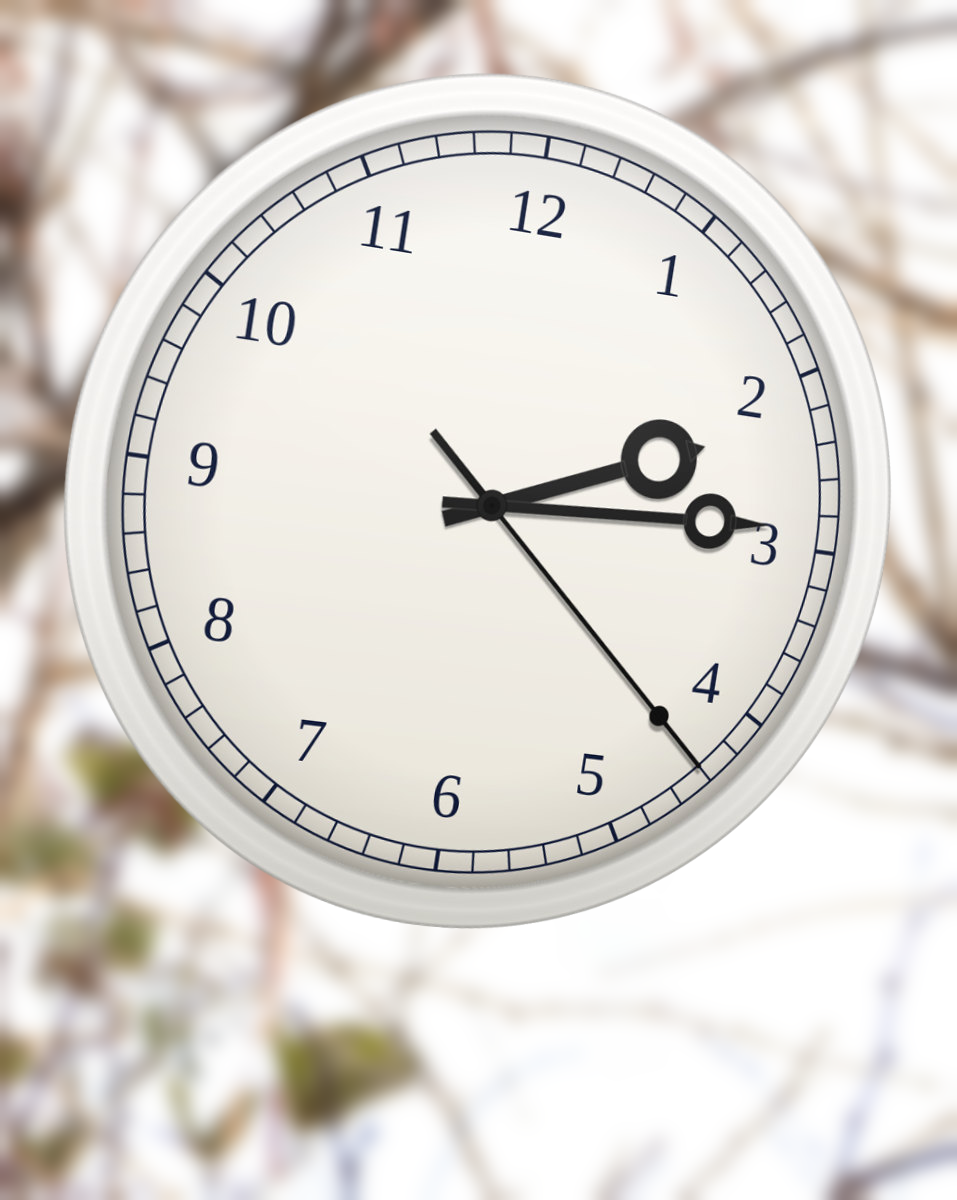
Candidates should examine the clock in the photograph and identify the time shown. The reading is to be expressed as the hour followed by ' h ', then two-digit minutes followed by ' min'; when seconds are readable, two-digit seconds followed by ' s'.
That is 2 h 14 min 22 s
